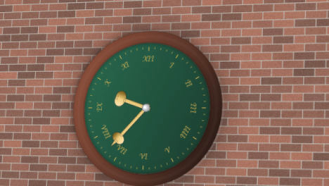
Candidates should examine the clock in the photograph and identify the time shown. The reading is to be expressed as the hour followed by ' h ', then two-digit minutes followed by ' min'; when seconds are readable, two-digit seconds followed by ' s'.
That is 9 h 37 min
